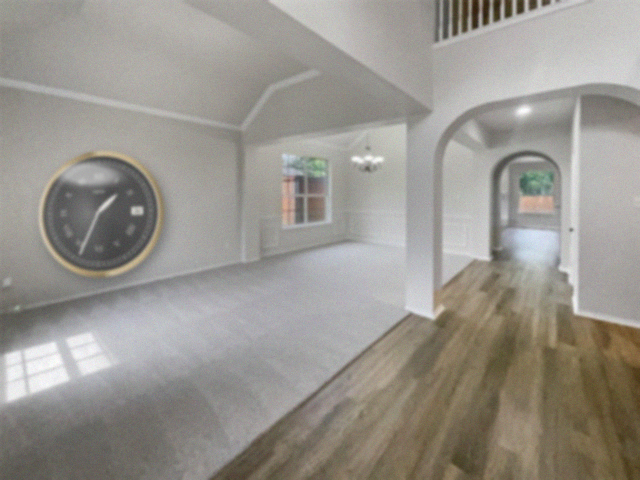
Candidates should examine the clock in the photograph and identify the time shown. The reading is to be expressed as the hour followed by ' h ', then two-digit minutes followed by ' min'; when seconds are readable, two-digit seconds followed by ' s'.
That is 1 h 34 min
